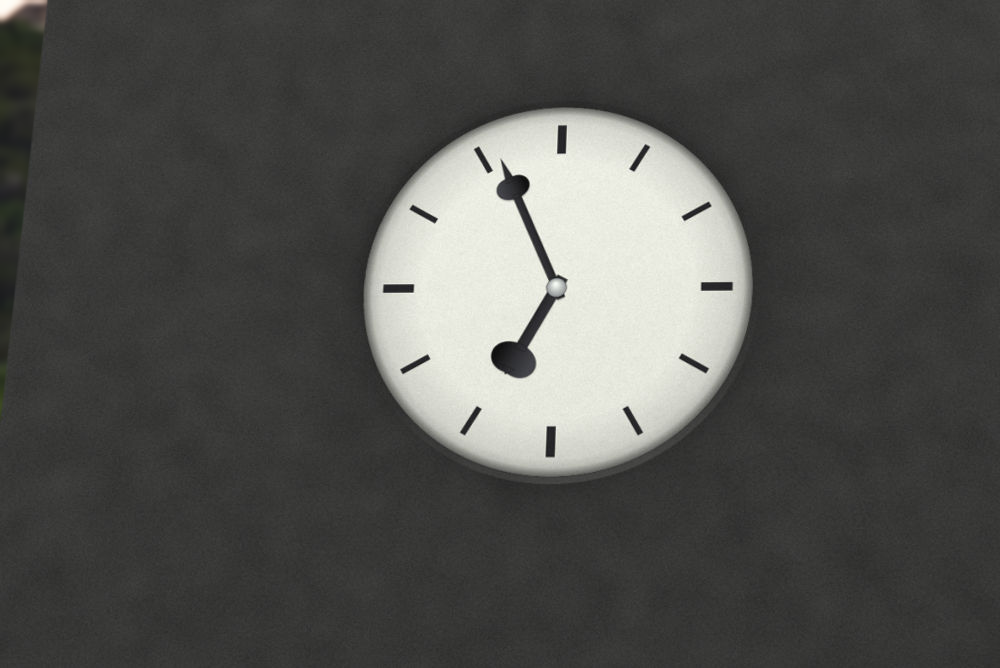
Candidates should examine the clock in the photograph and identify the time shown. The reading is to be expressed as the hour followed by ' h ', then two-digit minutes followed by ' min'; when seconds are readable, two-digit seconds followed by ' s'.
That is 6 h 56 min
